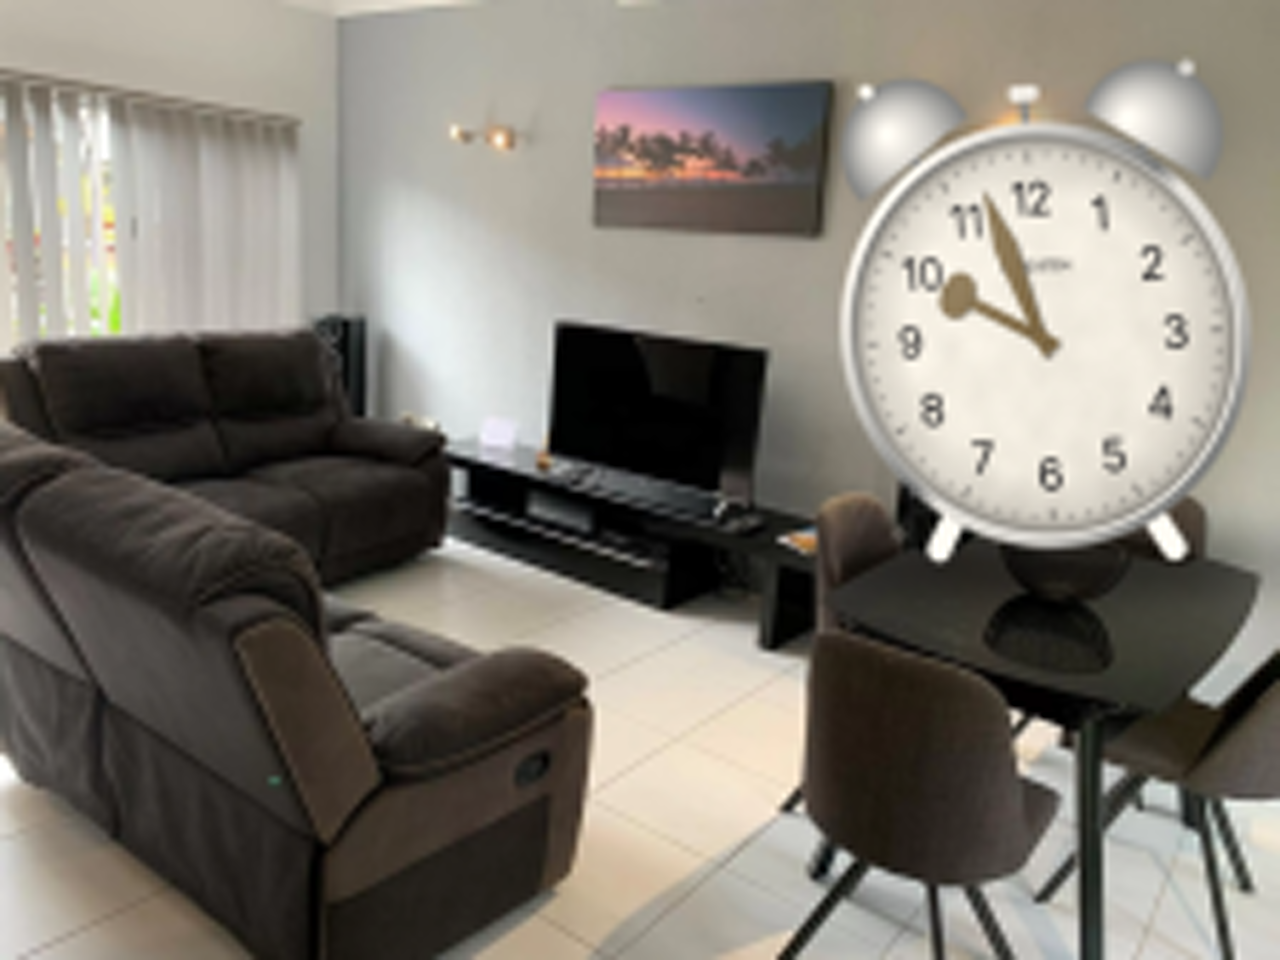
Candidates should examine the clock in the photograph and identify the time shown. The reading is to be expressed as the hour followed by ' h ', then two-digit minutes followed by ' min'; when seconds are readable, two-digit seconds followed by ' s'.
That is 9 h 57 min
